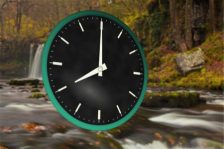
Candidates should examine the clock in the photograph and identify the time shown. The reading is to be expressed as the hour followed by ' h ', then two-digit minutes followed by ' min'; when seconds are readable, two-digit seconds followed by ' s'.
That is 8 h 00 min
